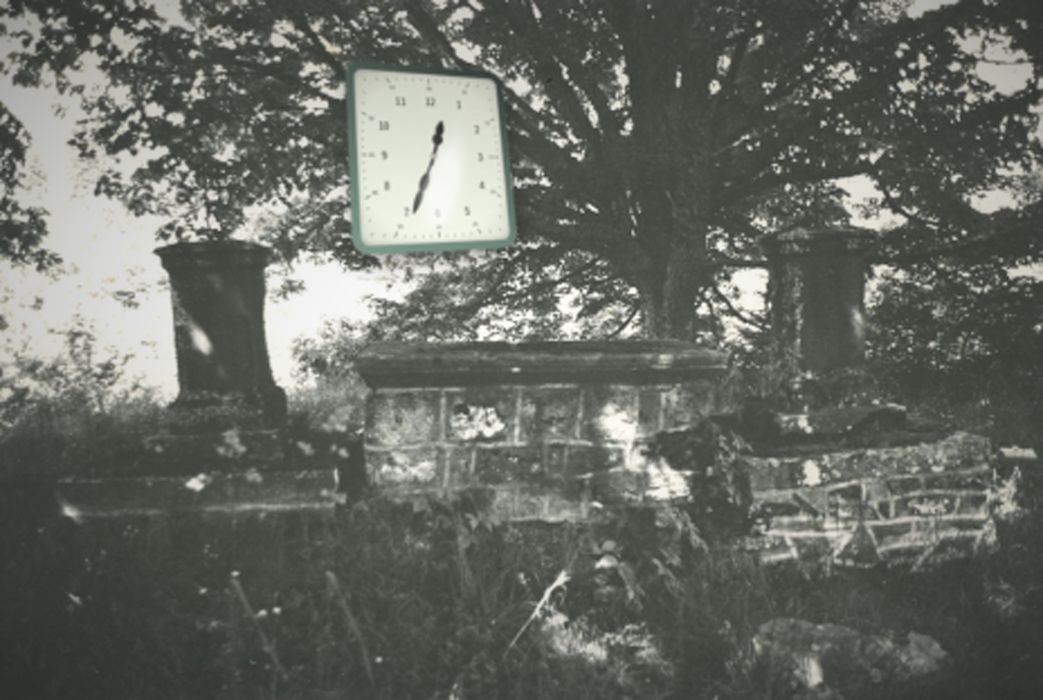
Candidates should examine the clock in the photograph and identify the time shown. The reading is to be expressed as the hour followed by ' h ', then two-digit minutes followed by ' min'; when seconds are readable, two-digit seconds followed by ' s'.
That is 12 h 34 min
